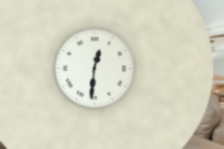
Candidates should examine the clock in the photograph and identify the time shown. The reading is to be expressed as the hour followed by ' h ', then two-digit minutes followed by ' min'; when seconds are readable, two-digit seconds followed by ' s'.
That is 12 h 31 min
